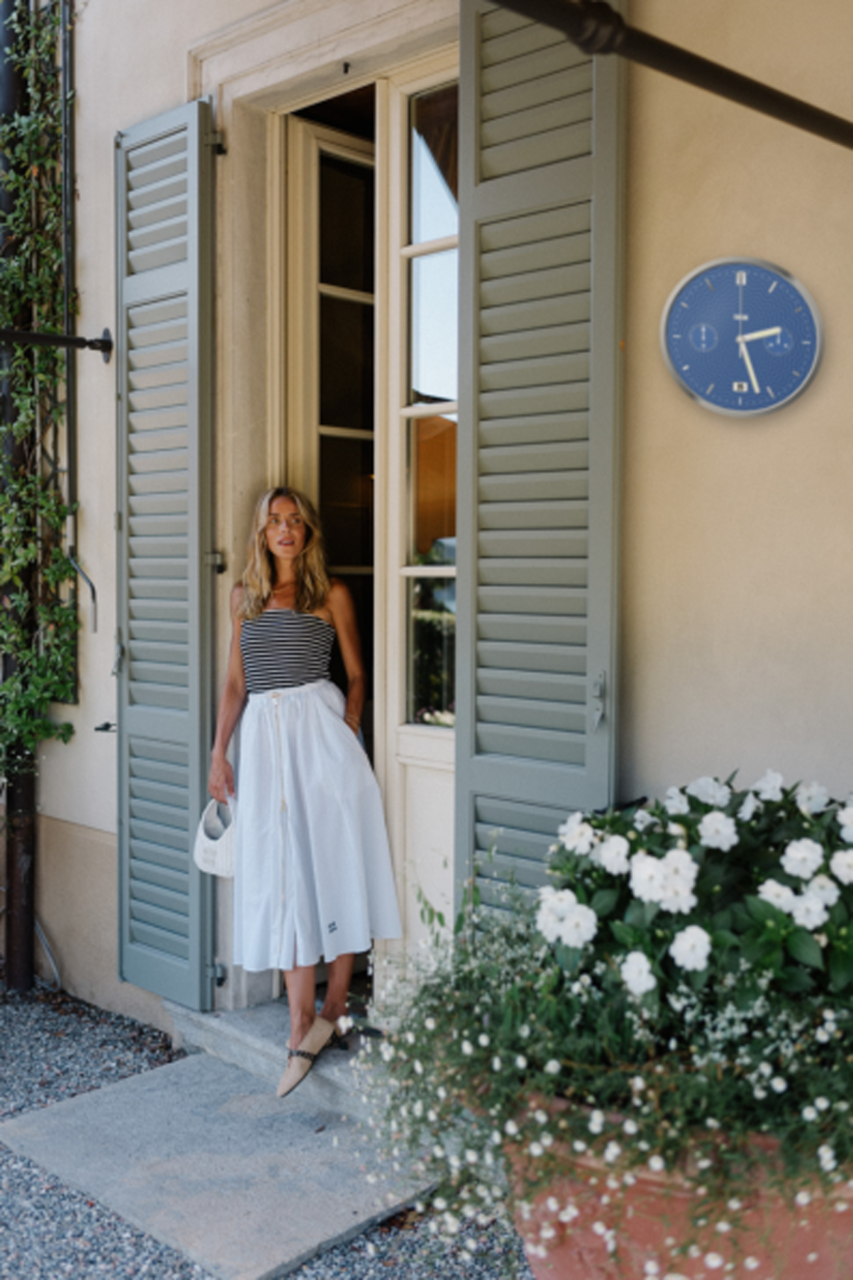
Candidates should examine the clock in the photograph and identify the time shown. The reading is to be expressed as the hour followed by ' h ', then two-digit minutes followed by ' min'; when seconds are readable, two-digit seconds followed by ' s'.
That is 2 h 27 min
